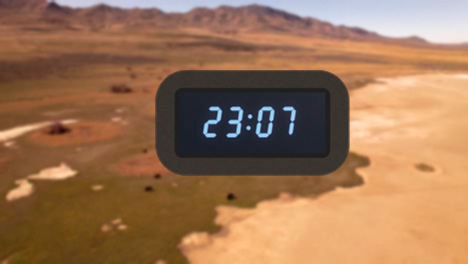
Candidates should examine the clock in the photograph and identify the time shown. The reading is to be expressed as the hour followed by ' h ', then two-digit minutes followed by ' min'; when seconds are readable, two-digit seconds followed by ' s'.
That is 23 h 07 min
